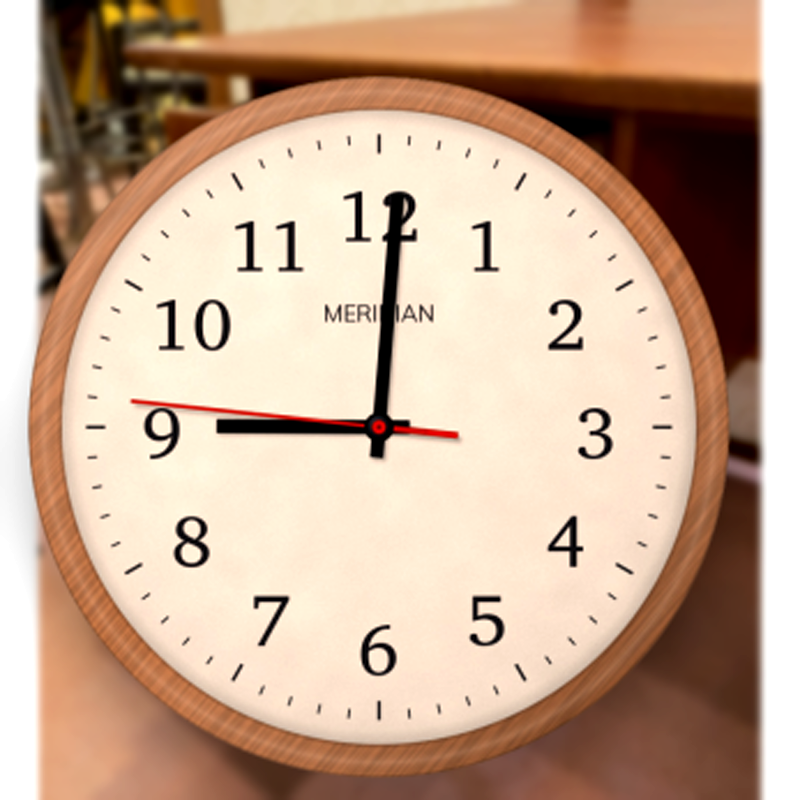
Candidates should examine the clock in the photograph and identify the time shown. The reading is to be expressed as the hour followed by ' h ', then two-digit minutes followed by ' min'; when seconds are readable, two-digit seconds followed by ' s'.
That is 9 h 00 min 46 s
